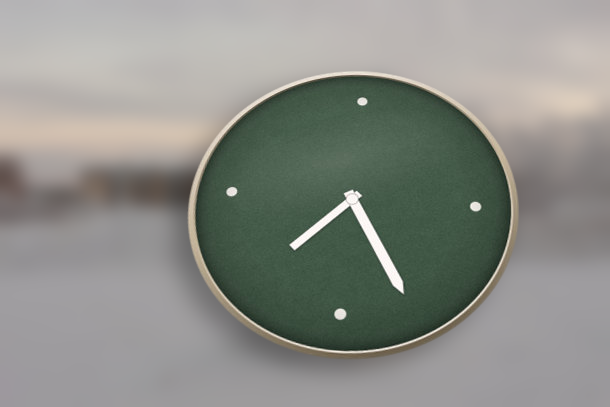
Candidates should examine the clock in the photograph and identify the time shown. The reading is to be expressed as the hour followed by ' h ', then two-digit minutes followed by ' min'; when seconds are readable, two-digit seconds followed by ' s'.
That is 7 h 25 min
